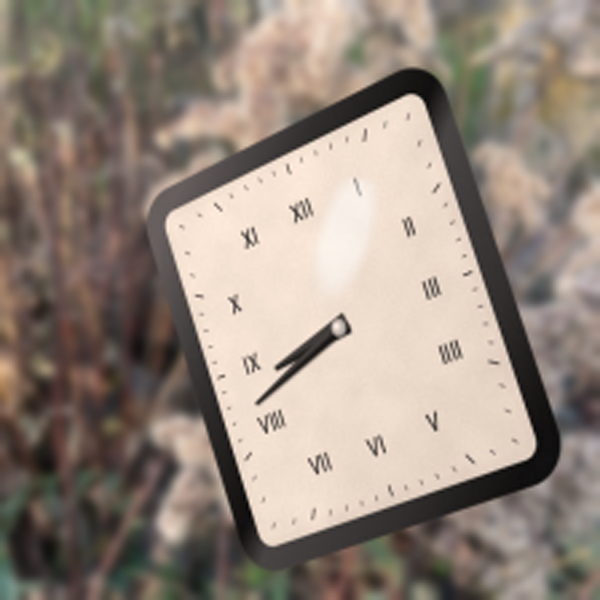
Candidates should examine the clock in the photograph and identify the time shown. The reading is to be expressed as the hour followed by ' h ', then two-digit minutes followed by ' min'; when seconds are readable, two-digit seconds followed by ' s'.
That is 8 h 42 min
